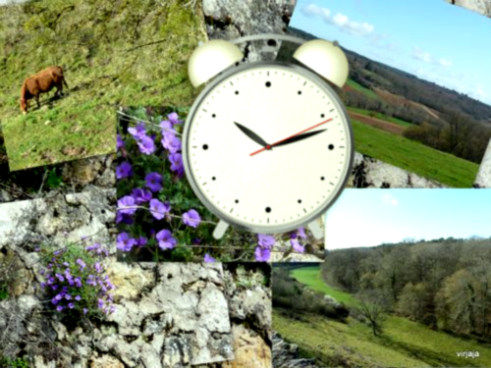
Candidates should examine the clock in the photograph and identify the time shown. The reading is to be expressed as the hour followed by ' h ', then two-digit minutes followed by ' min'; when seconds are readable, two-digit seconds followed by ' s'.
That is 10 h 12 min 11 s
